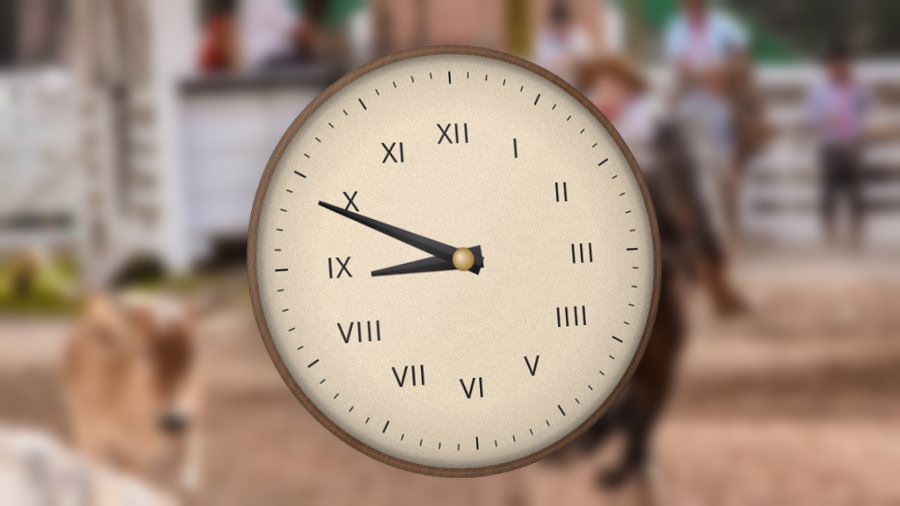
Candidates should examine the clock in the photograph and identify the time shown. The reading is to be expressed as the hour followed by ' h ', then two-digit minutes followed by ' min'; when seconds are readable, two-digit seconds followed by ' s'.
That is 8 h 49 min
